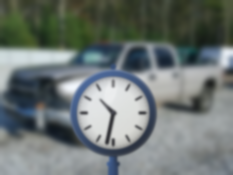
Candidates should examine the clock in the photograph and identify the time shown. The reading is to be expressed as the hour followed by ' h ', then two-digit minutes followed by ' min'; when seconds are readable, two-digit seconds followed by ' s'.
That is 10 h 32 min
